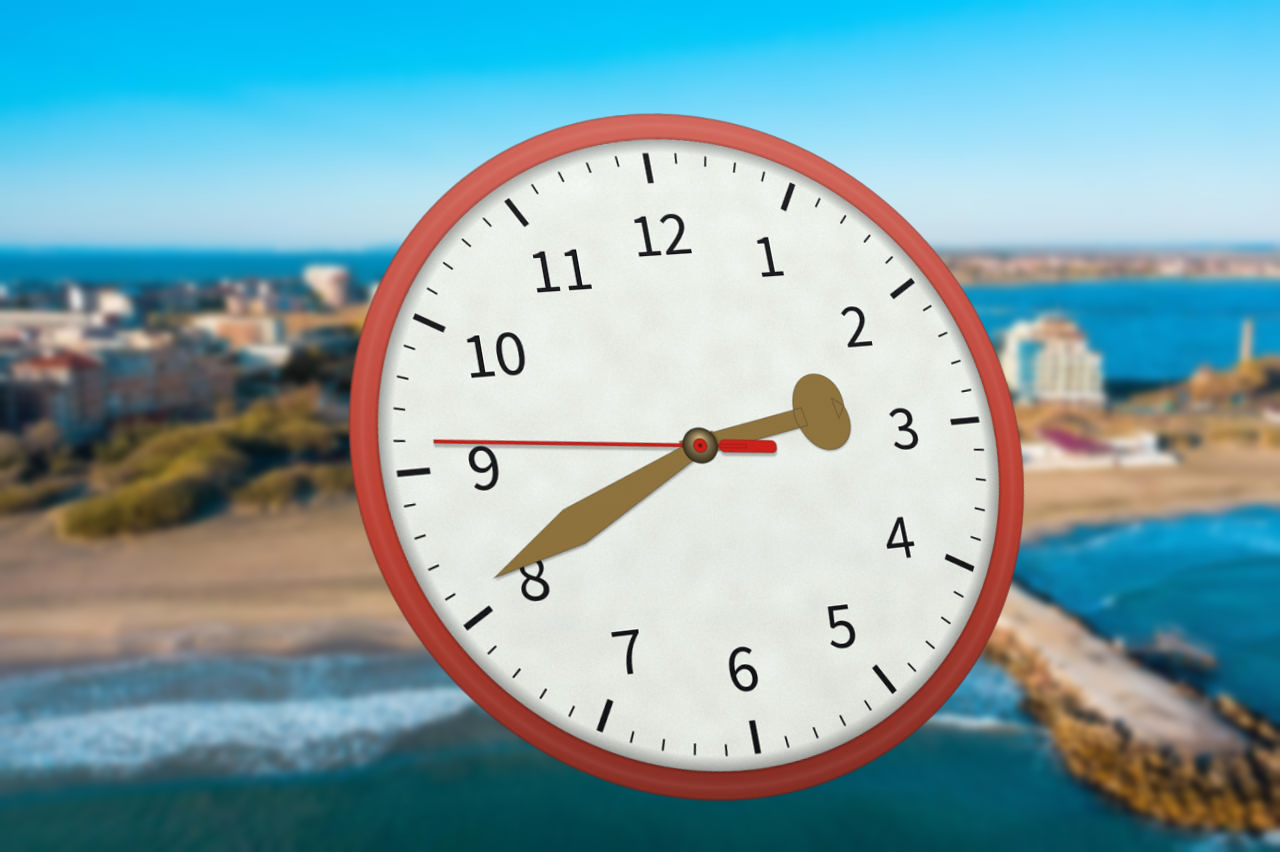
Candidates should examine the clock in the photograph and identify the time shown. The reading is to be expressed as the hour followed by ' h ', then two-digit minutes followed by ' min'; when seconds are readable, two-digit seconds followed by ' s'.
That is 2 h 40 min 46 s
